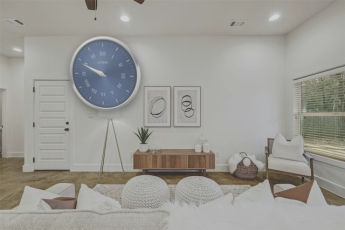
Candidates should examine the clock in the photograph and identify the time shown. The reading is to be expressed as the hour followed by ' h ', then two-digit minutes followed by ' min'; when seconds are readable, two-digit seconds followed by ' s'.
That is 9 h 49 min
